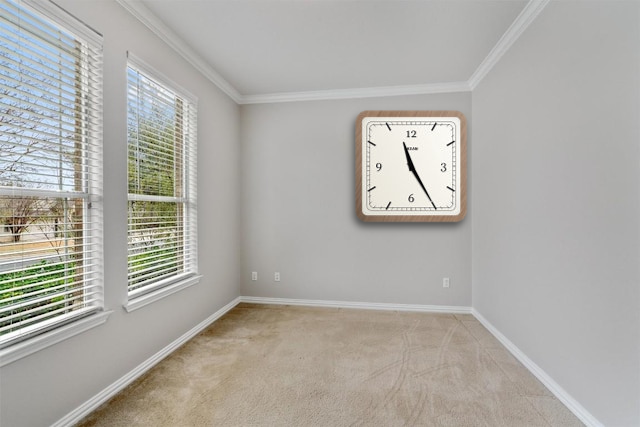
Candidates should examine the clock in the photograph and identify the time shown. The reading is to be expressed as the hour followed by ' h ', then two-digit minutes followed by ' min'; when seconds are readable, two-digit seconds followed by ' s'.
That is 11 h 25 min
